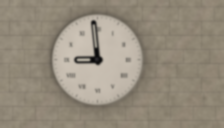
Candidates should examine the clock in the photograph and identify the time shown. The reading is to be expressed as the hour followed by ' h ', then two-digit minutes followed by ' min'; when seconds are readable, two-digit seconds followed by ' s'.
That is 8 h 59 min
